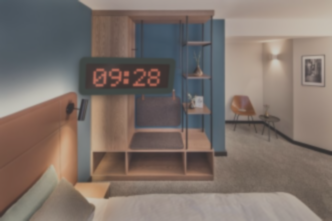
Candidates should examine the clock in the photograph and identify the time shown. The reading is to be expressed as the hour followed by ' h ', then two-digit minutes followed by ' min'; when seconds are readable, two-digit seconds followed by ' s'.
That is 9 h 28 min
